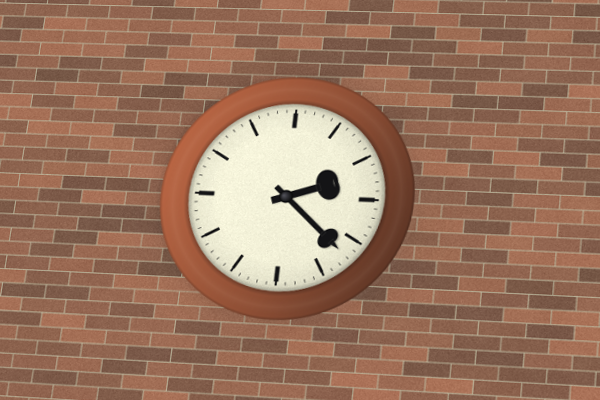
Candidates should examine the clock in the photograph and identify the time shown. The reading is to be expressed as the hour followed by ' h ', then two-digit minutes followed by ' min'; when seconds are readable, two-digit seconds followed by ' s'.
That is 2 h 22 min
